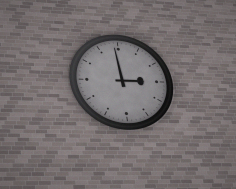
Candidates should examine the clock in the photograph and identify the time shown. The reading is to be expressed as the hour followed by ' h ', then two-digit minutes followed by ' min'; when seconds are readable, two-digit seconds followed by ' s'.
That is 2 h 59 min
